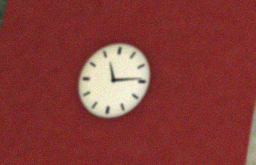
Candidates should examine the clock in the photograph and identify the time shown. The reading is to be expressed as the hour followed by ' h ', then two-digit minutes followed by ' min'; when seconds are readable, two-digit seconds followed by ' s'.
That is 11 h 14 min
